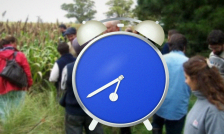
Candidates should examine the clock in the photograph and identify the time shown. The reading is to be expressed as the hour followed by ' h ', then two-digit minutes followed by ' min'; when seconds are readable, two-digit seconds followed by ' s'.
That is 6 h 40 min
